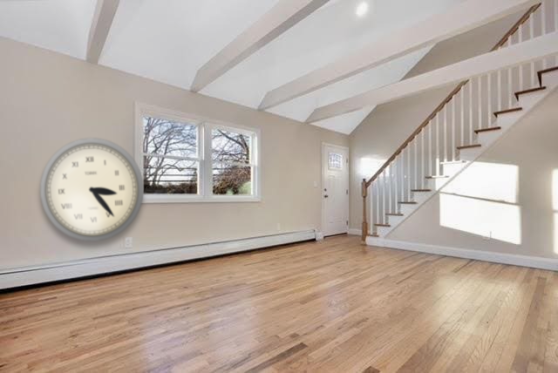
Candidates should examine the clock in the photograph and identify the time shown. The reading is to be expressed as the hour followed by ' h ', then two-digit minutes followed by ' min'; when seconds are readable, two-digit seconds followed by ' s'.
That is 3 h 24 min
